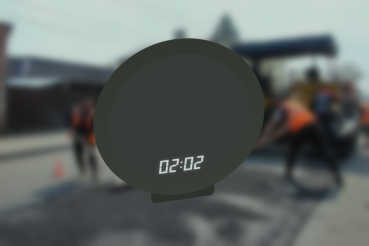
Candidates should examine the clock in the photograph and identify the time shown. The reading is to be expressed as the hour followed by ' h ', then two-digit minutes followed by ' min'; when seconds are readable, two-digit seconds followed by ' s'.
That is 2 h 02 min
